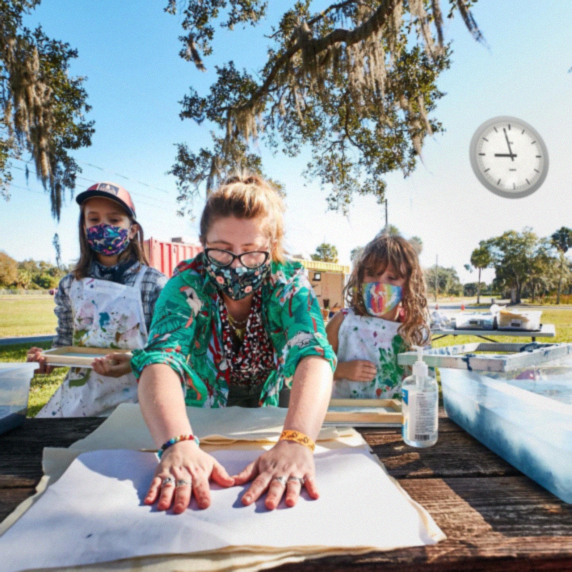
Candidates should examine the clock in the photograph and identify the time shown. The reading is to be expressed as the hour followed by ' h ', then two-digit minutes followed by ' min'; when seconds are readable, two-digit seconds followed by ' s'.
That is 8 h 58 min
